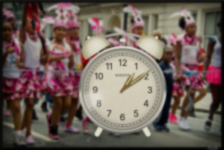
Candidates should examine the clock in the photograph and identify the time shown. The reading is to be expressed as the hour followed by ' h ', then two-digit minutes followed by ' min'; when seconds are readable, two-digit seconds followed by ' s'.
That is 1 h 09 min
